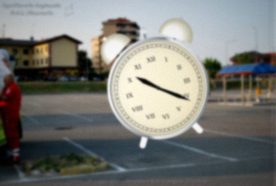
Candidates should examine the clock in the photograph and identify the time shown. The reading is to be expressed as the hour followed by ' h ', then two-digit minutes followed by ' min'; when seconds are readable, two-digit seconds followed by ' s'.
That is 10 h 21 min
